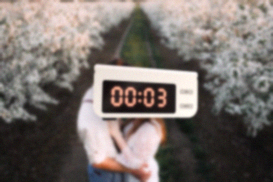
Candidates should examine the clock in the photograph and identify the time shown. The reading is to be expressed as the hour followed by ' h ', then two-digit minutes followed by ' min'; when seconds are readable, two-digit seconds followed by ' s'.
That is 0 h 03 min
